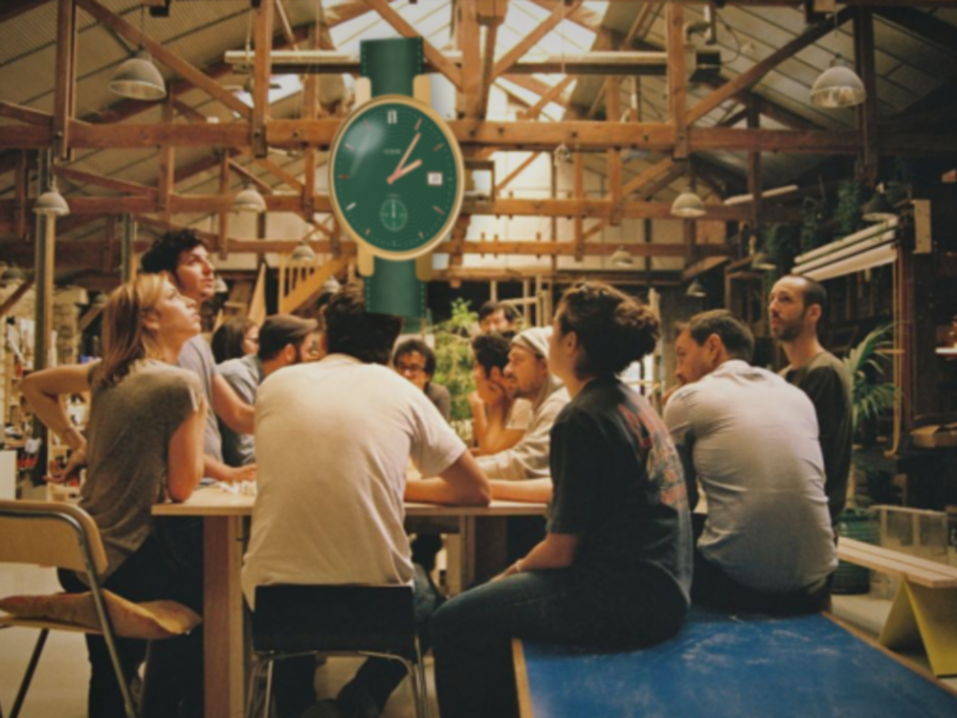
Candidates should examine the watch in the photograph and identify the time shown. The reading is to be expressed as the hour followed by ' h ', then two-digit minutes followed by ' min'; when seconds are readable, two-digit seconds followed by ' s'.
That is 2 h 06 min
